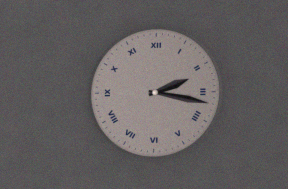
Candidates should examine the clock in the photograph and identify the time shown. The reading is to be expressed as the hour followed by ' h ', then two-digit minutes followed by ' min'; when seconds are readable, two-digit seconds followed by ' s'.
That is 2 h 17 min
